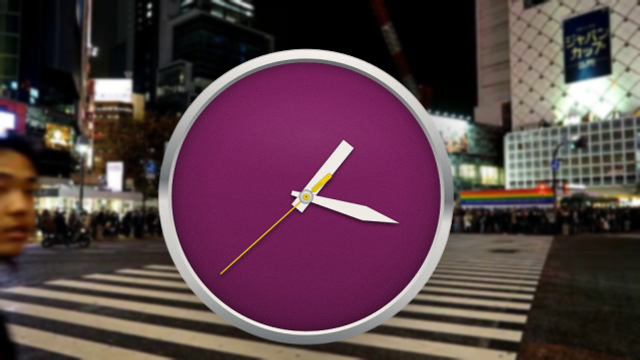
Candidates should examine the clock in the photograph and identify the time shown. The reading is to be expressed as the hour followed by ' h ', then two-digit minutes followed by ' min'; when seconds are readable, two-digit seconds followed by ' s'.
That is 1 h 17 min 38 s
